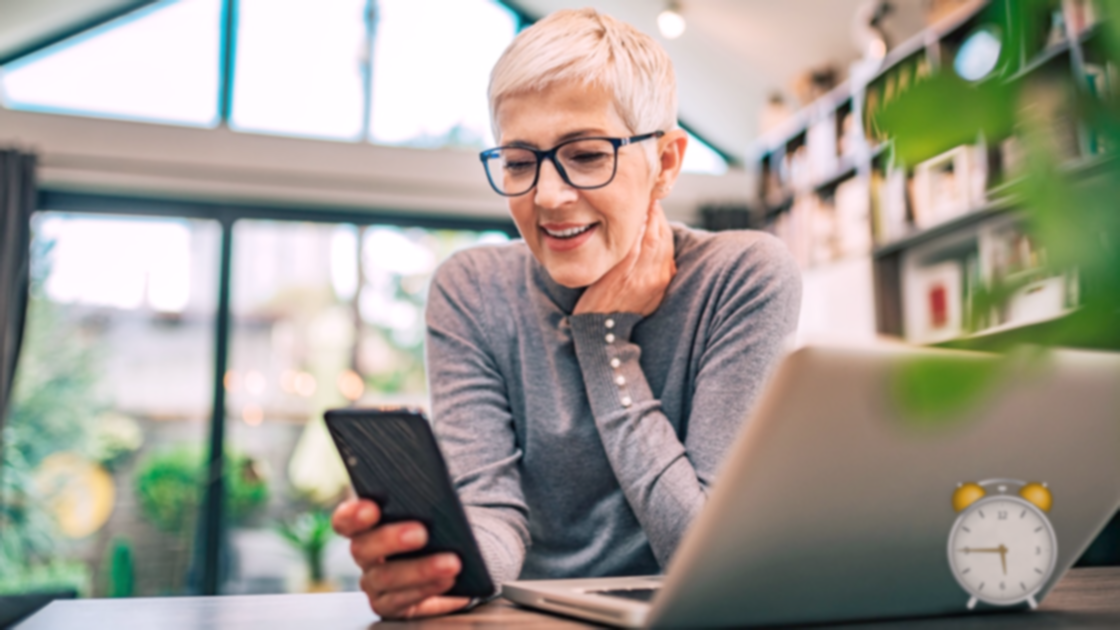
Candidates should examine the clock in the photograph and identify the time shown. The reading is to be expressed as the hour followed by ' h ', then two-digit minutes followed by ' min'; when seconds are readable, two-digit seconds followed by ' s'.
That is 5 h 45 min
